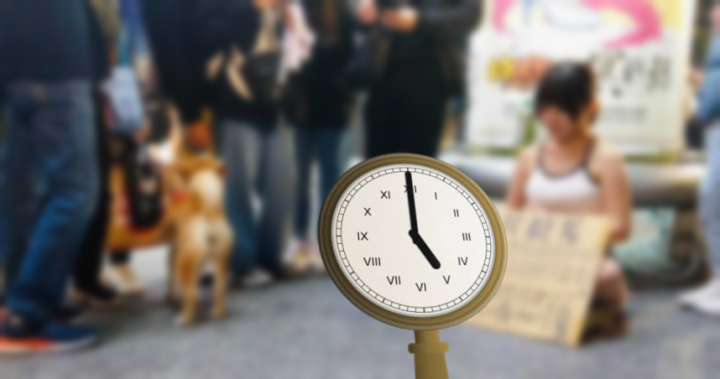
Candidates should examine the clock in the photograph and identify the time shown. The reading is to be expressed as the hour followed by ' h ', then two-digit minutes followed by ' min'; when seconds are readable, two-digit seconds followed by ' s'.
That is 5 h 00 min
